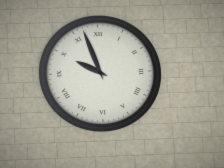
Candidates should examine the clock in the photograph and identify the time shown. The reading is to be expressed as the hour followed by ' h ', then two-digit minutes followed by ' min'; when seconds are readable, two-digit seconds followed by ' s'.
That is 9 h 57 min
